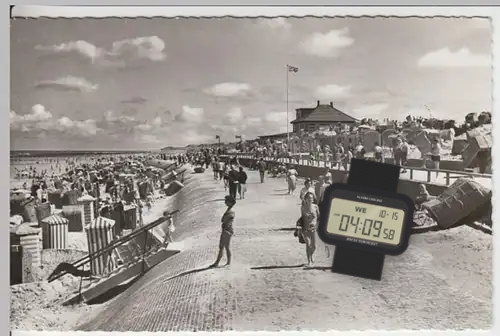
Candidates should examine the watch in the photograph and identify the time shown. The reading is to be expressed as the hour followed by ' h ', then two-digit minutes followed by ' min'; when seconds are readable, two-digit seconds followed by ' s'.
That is 4 h 09 min 58 s
